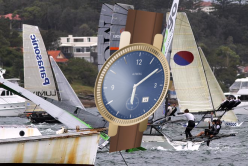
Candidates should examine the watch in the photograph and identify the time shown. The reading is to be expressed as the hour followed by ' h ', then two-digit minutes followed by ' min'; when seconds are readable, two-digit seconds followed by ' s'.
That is 6 h 09 min
